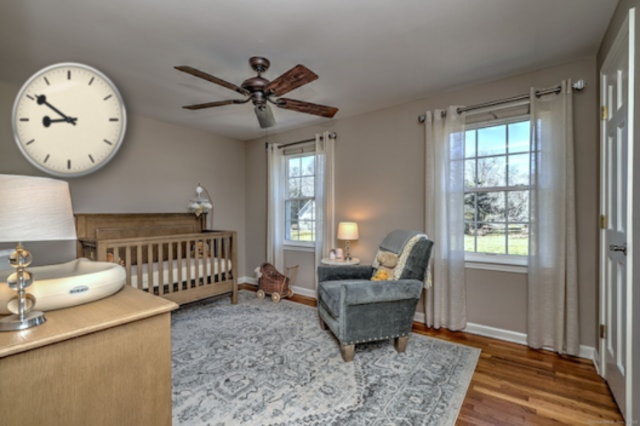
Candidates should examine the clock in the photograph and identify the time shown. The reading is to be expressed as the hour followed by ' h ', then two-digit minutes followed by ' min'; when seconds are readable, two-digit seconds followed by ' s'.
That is 8 h 51 min
